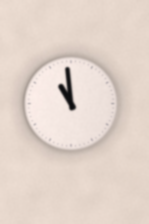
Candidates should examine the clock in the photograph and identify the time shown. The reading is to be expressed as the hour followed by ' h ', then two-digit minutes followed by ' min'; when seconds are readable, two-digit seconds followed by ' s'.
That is 10 h 59 min
